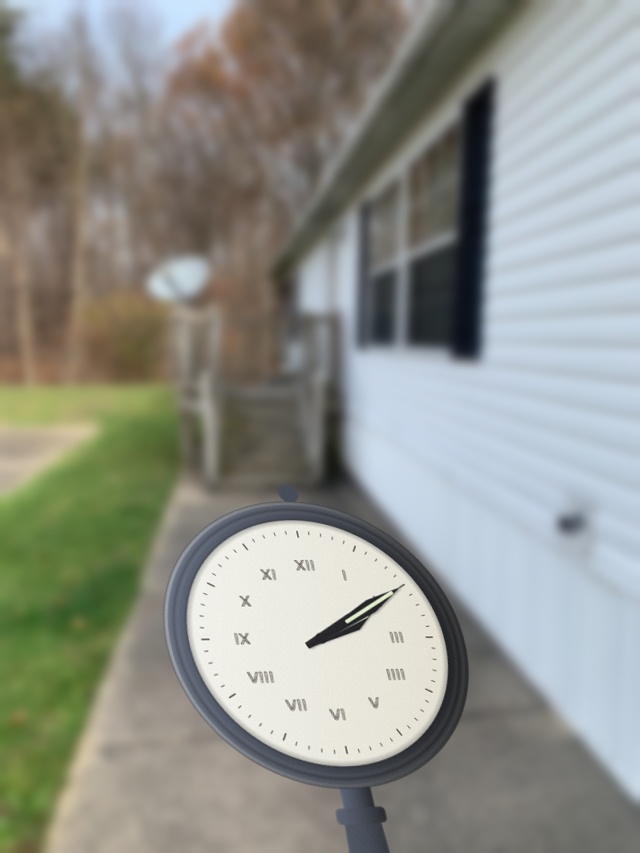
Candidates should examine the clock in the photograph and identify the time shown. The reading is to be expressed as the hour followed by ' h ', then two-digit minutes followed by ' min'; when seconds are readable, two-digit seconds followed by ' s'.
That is 2 h 10 min
